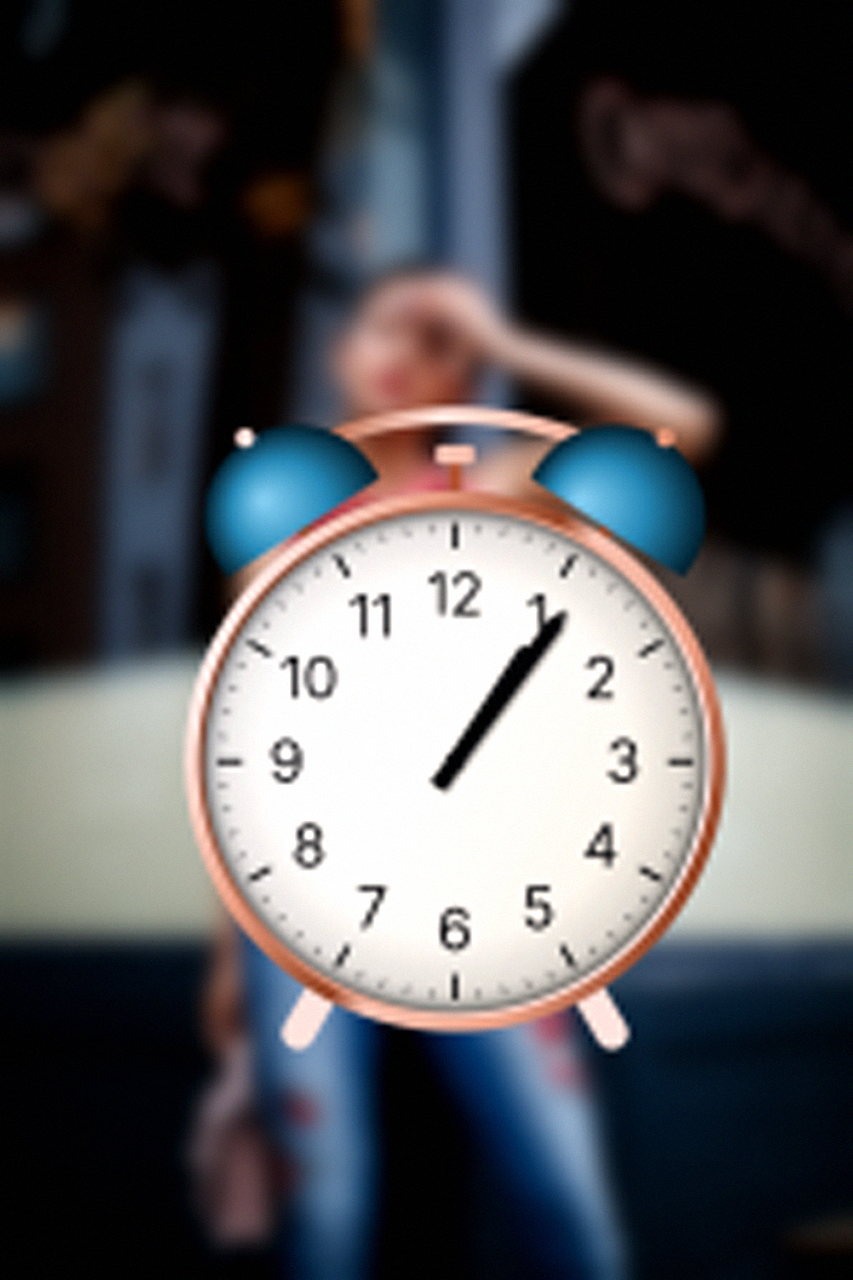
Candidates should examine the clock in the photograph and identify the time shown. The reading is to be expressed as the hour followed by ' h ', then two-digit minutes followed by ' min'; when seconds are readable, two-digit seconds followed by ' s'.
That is 1 h 06 min
